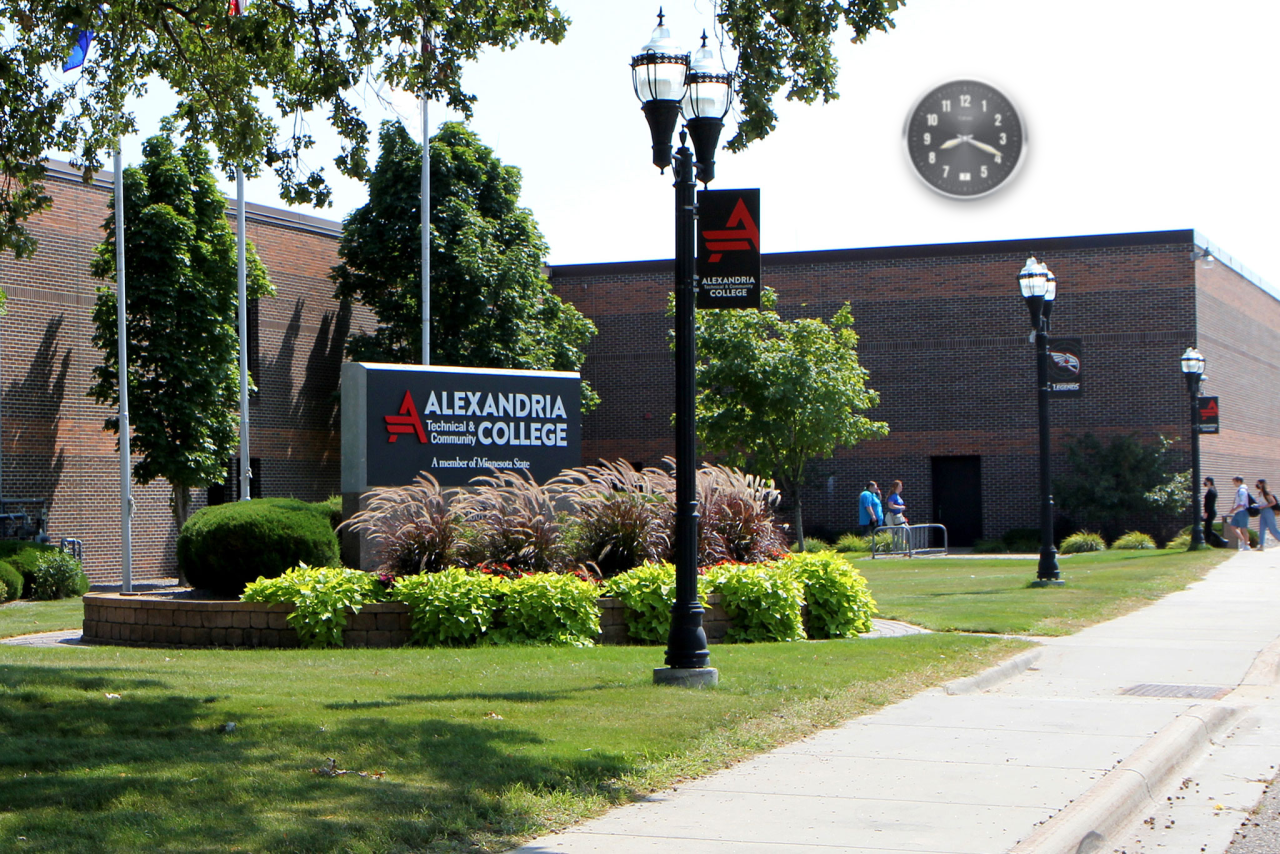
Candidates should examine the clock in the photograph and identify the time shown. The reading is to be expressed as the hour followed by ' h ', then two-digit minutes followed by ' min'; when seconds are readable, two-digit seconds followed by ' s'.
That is 8 h 19 min
